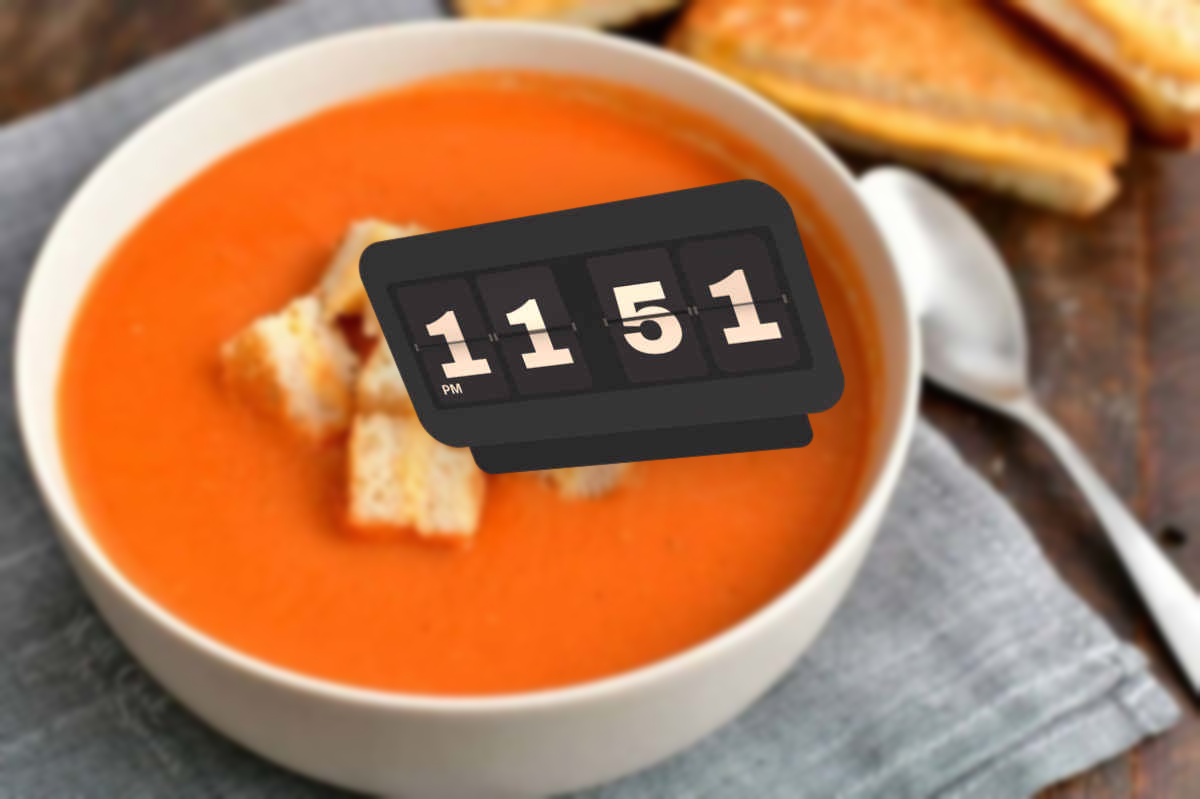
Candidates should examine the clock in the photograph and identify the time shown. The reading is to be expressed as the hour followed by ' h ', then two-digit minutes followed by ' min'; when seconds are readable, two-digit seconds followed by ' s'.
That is 11 h 51 min
